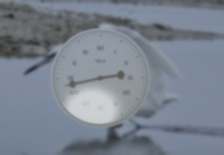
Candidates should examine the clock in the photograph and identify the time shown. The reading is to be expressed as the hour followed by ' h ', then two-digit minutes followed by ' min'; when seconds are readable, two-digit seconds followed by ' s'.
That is 2 h 43 min
